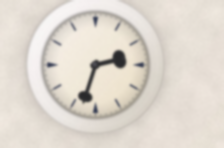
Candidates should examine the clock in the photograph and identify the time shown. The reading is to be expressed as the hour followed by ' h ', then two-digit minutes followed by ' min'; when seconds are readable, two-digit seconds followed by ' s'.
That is 2 h 33 min
